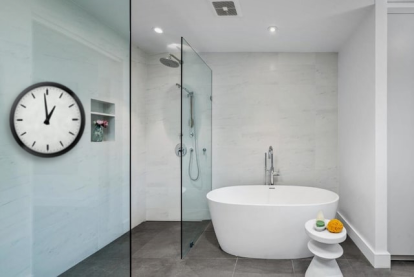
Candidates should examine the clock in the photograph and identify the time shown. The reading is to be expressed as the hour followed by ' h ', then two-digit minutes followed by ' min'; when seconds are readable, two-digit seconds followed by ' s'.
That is 12 h 59 min
